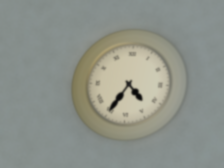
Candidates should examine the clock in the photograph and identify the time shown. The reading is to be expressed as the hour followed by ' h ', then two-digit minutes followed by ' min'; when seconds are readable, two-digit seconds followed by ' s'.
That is 4 h 35 min
